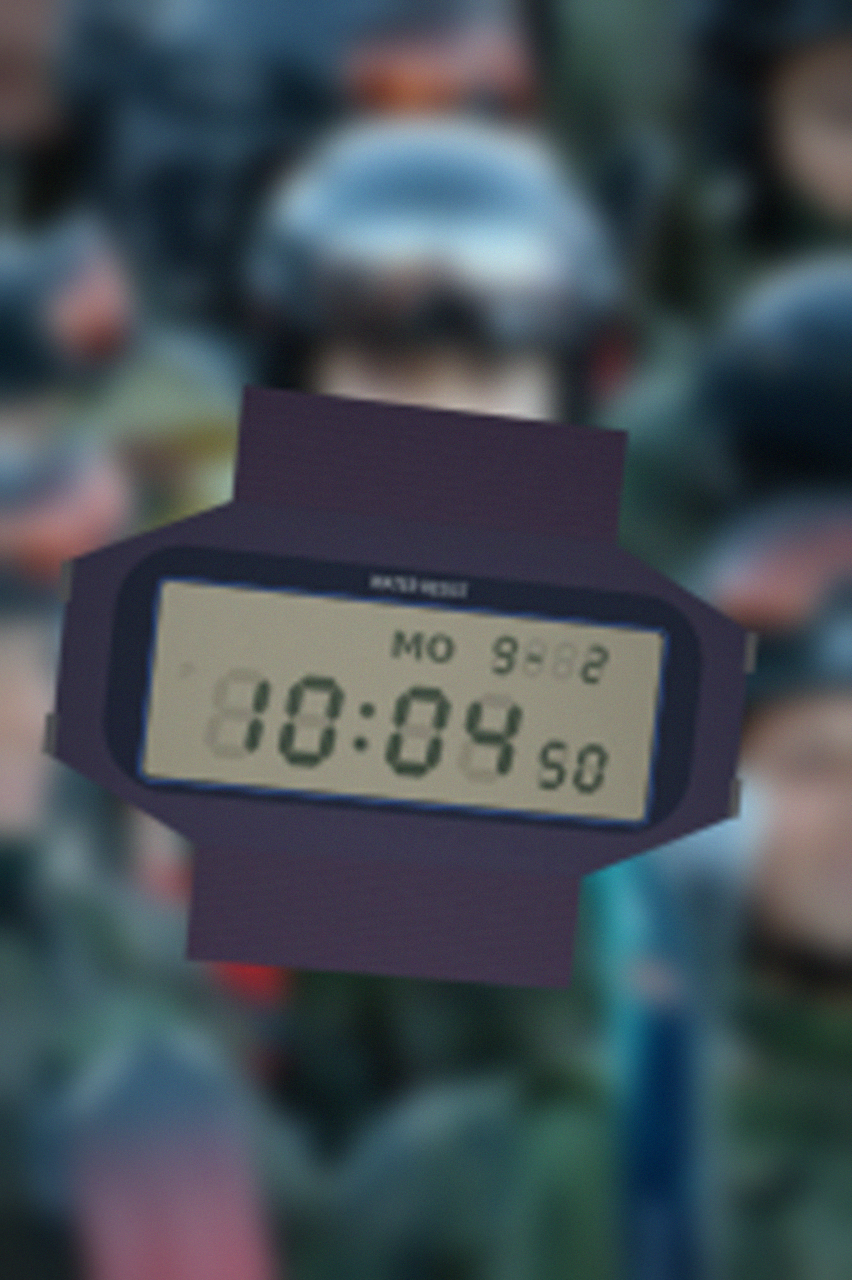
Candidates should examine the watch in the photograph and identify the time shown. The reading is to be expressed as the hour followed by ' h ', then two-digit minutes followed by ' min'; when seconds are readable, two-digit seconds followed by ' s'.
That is 10 h 04 min 50 s
